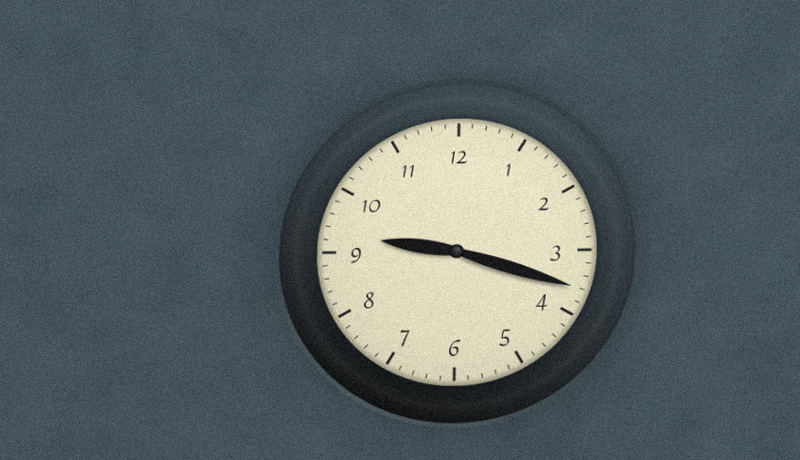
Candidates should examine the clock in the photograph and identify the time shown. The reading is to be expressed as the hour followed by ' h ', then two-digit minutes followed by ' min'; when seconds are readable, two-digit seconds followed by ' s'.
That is 9 h 18 min
